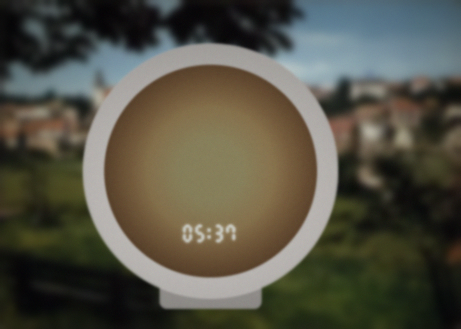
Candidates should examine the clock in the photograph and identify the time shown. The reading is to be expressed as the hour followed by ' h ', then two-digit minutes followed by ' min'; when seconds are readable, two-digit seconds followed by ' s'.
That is 5 h 37 min
